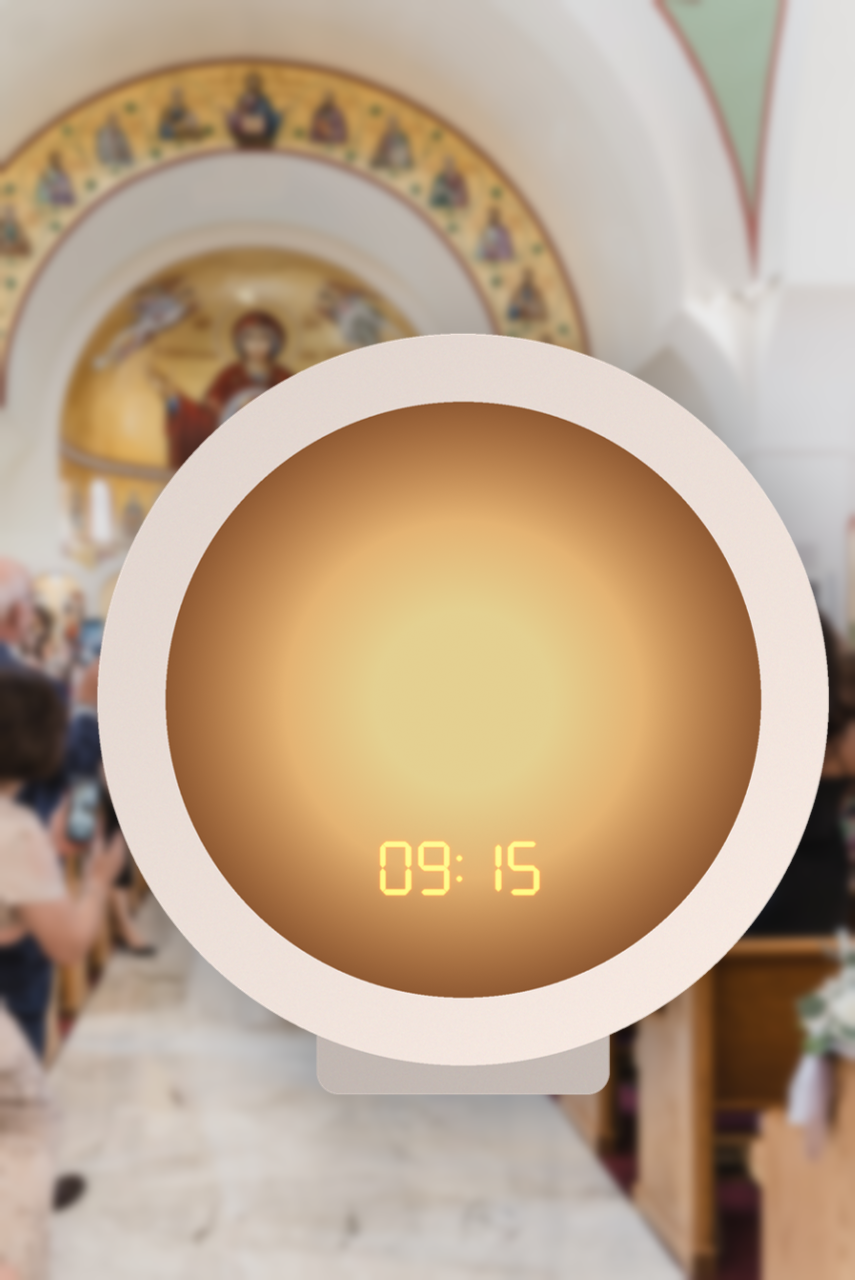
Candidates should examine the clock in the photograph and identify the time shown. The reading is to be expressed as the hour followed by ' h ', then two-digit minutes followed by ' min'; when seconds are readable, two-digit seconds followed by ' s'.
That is 9 h 15 min
